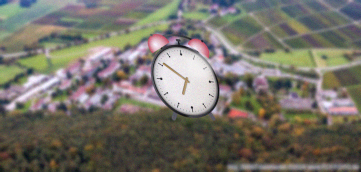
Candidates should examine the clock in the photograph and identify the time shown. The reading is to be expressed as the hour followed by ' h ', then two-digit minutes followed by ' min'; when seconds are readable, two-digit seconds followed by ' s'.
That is 6 h 51 min
